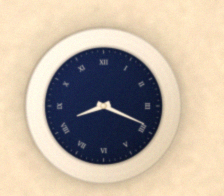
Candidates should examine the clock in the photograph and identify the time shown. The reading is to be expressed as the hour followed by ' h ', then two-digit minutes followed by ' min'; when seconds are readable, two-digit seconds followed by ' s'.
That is 8 h 19 min
